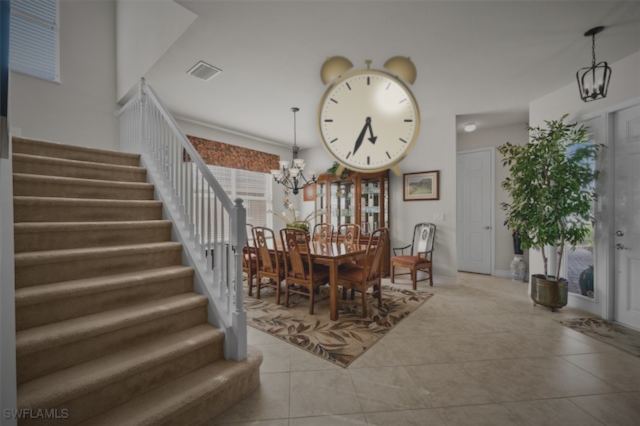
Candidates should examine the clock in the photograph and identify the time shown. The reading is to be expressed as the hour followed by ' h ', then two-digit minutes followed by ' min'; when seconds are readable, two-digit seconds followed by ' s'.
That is 5 h 34 min
